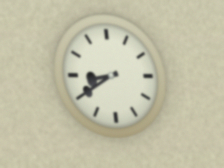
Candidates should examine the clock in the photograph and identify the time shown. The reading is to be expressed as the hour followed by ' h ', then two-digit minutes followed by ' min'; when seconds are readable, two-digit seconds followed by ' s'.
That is 8 h 40 min
